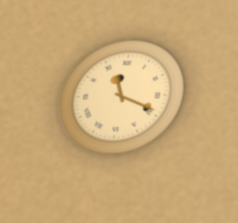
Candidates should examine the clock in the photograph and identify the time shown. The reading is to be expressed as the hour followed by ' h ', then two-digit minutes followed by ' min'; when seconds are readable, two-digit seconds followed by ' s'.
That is 11 h 19 min
